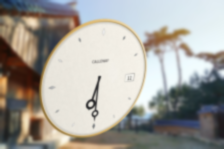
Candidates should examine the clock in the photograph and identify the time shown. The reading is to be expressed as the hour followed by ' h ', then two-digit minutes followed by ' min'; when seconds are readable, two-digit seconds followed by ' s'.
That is 6 h 30 min
